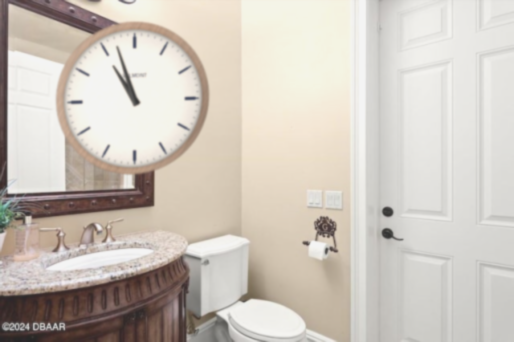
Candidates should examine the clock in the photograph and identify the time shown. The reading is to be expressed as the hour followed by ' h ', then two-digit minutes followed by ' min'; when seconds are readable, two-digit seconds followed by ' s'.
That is 10 h 57 min
